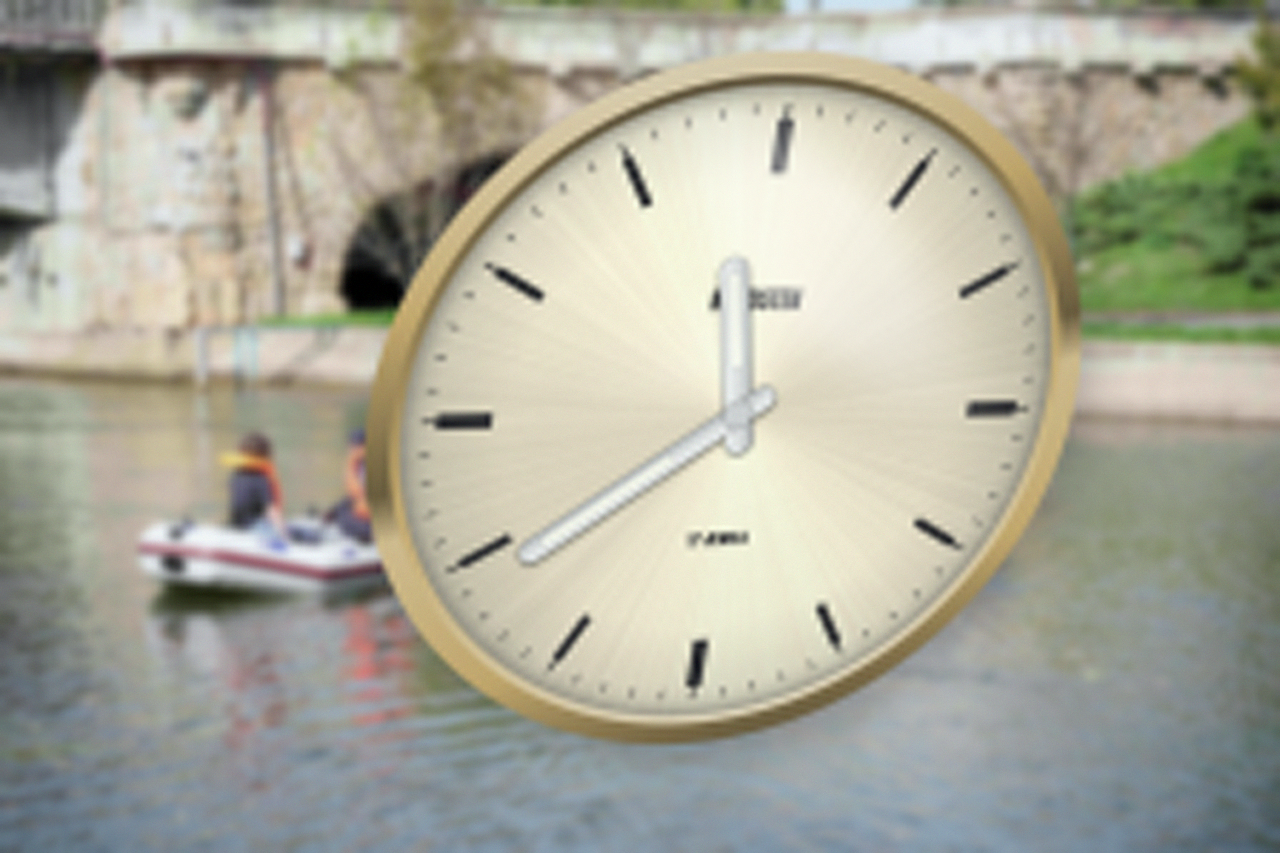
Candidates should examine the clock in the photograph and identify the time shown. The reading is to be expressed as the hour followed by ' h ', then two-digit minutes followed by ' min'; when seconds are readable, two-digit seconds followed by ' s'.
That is 11 h 39 min
